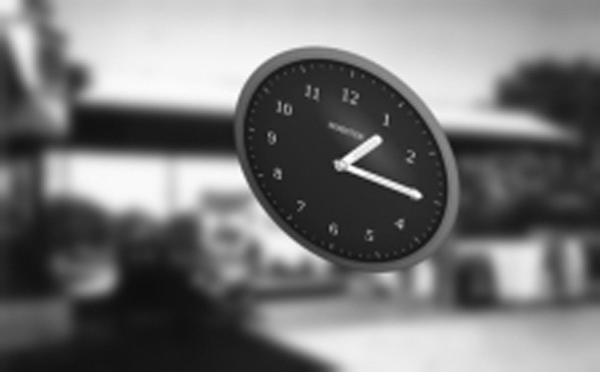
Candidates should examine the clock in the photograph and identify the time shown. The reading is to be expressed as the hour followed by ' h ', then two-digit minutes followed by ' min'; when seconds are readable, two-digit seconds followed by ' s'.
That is 1 h 15 min
